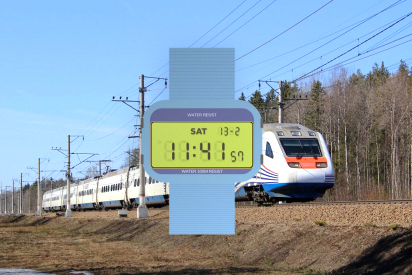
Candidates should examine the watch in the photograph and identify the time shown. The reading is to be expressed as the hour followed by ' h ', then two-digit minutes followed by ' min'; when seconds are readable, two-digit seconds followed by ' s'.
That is 11 h 41 min 57 s
